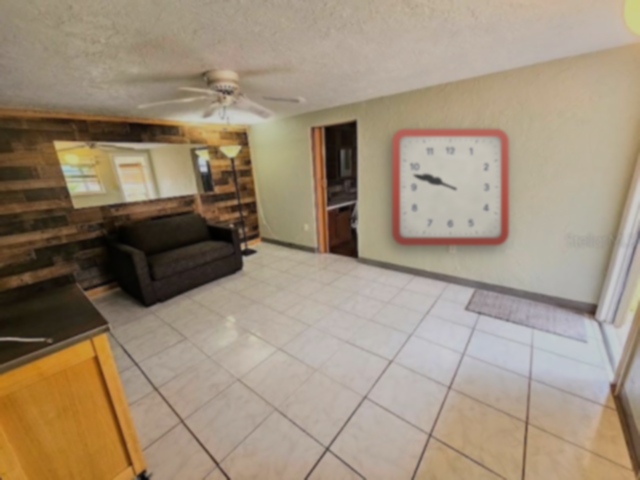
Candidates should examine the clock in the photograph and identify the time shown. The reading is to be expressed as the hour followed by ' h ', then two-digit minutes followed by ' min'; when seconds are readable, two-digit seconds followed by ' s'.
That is 9 h 48 min
